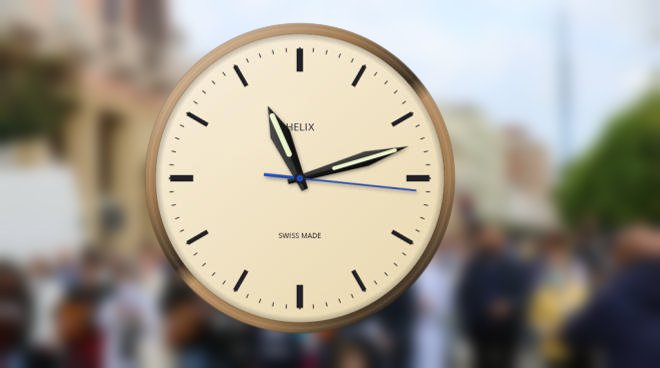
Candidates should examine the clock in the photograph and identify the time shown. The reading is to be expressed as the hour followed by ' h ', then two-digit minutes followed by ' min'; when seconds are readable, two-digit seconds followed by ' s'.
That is 11 h 12 min 16 s
